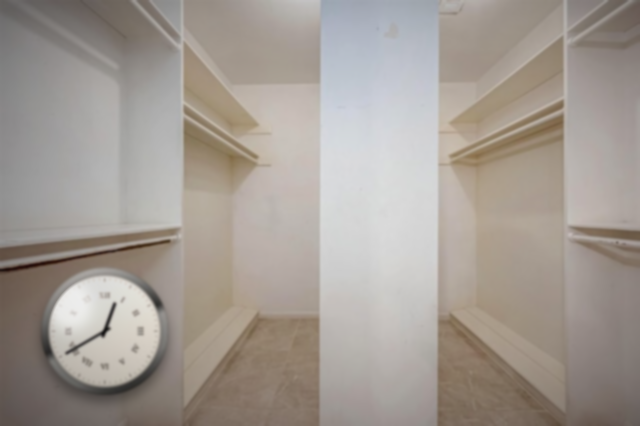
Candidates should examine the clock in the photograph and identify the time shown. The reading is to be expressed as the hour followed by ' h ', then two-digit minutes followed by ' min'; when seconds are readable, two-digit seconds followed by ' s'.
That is 12 h 40 min
